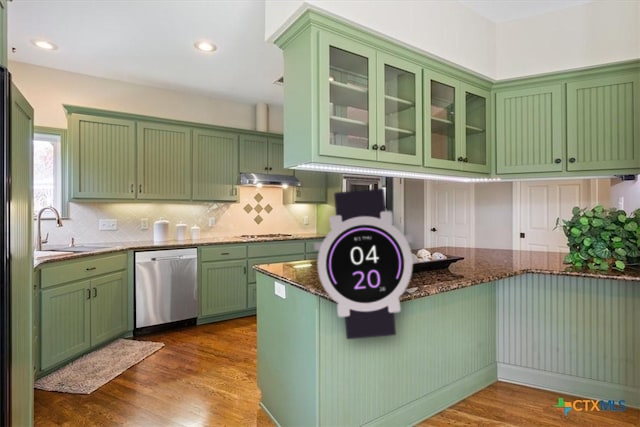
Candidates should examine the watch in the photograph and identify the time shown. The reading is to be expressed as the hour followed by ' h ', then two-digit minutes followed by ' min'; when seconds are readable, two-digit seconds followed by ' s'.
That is 4 h 20 min
